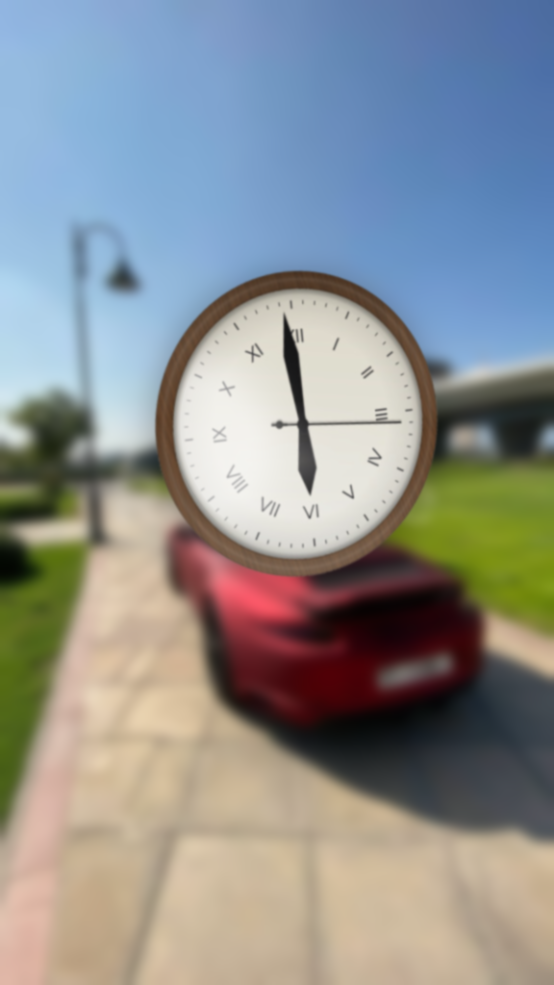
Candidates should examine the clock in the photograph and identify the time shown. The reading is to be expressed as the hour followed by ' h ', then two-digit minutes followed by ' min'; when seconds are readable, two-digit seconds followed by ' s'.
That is 5 h 59 min 16 s
